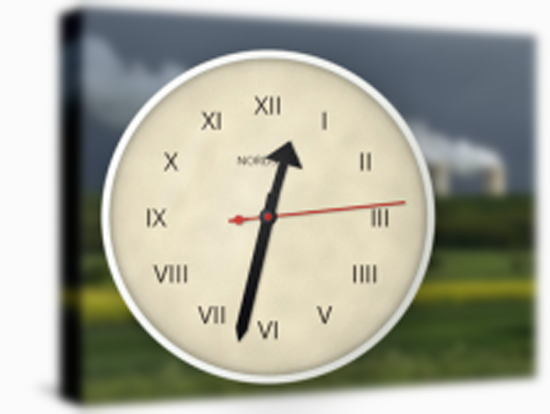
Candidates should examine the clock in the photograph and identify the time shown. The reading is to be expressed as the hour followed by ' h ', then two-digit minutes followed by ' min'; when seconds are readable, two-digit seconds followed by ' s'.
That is 12 h 32 min 14 s
